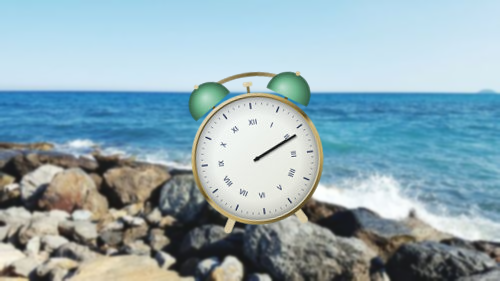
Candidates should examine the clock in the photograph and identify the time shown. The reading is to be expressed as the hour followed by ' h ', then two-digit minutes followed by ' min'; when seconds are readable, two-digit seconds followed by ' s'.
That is 2 h 11 min
